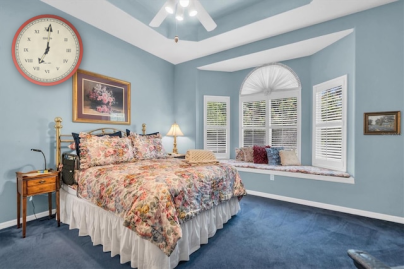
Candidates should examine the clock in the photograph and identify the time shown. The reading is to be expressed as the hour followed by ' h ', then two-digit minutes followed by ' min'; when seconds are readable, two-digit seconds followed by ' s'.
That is 7 h 01 min
